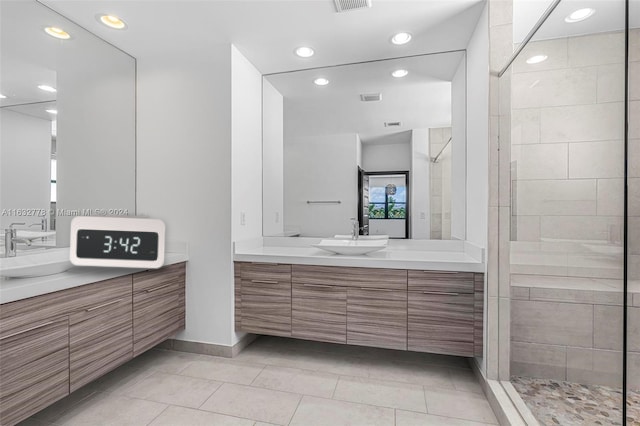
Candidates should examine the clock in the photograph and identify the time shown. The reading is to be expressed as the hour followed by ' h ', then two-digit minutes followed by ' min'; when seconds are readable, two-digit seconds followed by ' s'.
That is 3 h 42 min
